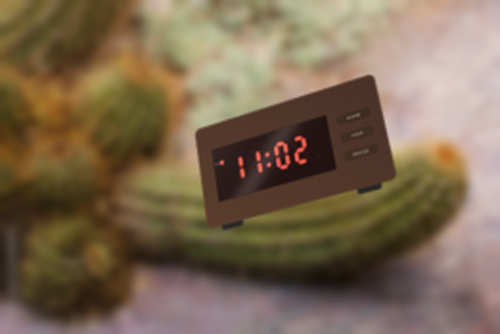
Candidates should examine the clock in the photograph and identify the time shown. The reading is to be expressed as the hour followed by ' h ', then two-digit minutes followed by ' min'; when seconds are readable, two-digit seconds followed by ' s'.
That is 11 h 02 min
